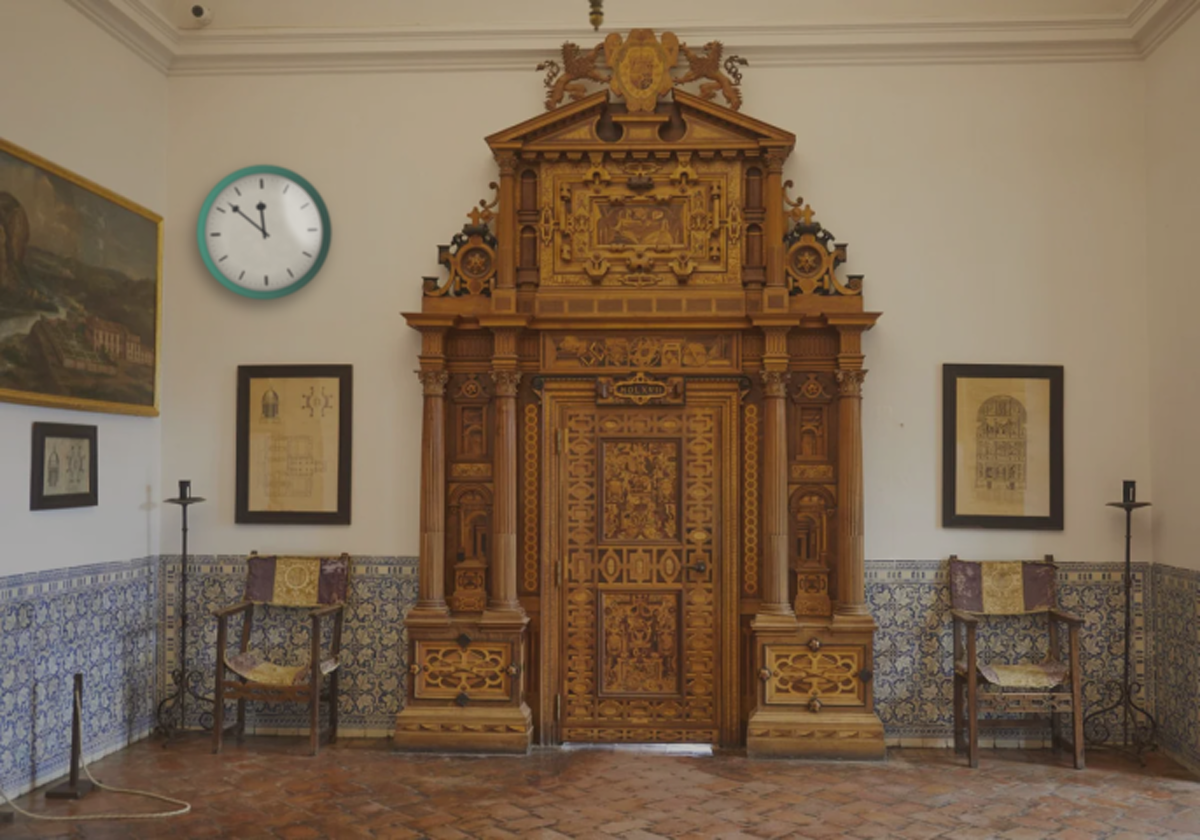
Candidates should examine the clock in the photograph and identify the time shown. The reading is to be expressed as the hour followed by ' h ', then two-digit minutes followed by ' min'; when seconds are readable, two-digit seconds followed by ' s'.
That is 11 h 52 min
